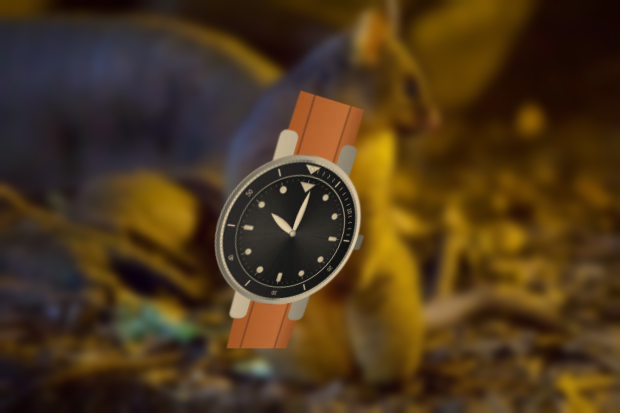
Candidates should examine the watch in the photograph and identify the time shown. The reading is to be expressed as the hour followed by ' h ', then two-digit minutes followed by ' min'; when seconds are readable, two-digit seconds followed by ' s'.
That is 10 h 01 min
